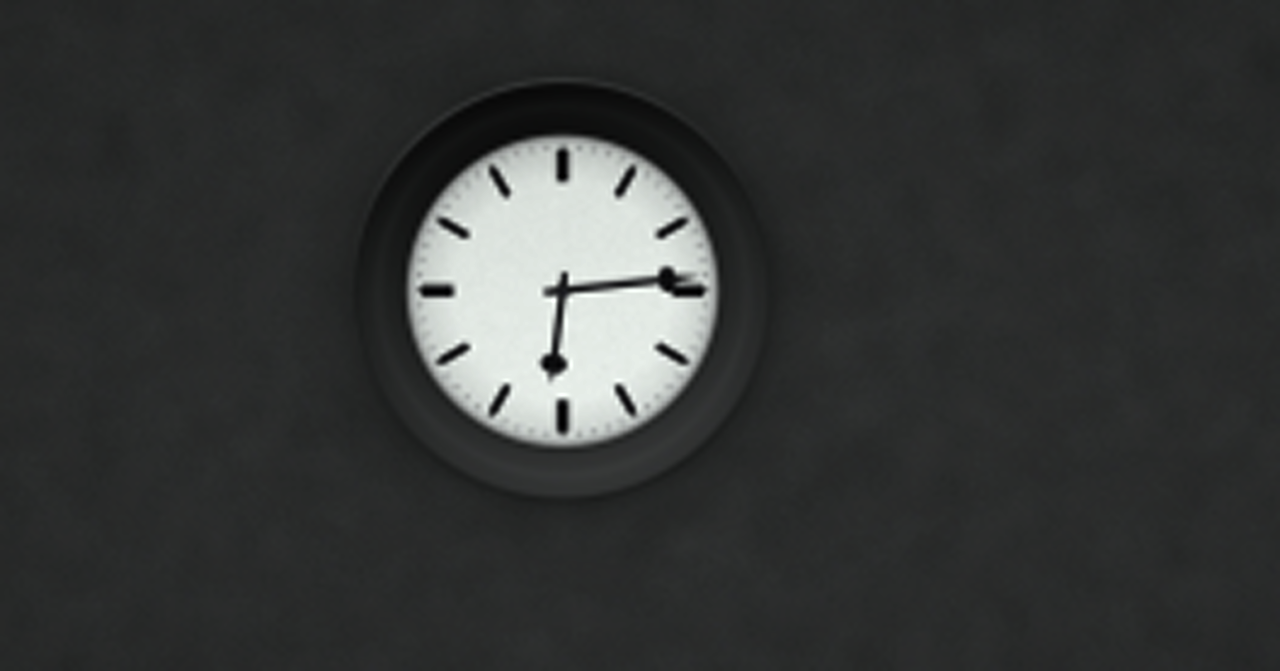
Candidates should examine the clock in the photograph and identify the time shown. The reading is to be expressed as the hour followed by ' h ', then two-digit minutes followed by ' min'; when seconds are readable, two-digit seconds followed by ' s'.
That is 6 h 14 min
